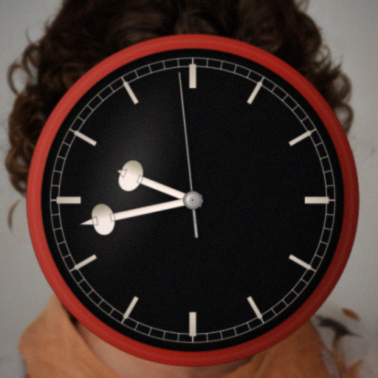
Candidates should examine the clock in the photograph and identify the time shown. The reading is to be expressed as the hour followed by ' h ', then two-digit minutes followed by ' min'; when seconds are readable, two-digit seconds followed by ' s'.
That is 9 h 42 min 59 s
